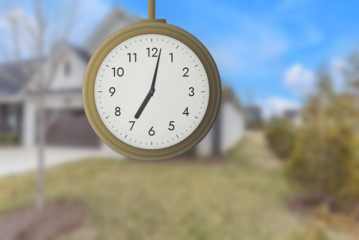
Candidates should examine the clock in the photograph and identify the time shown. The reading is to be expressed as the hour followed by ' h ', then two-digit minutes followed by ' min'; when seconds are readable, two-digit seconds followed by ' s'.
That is 7 h 02 min
